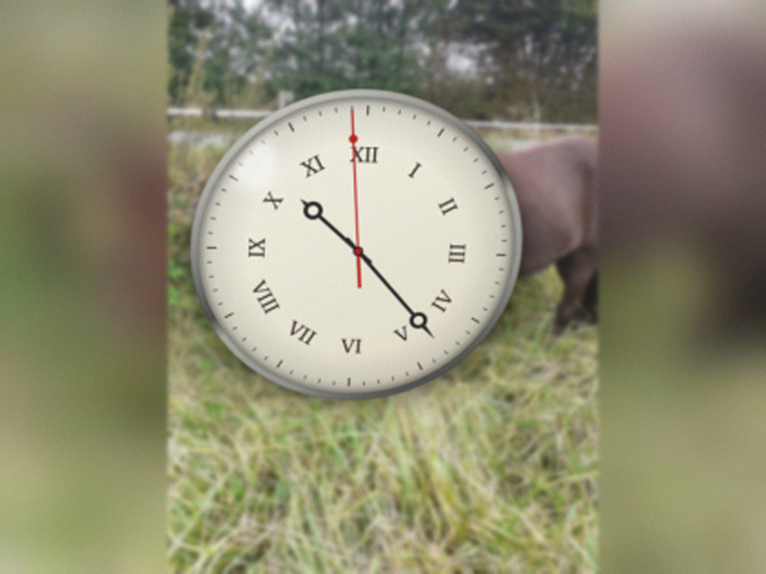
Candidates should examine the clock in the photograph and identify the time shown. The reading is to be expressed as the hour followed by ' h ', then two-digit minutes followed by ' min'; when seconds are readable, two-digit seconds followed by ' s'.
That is 10 h 22 min 59 s
